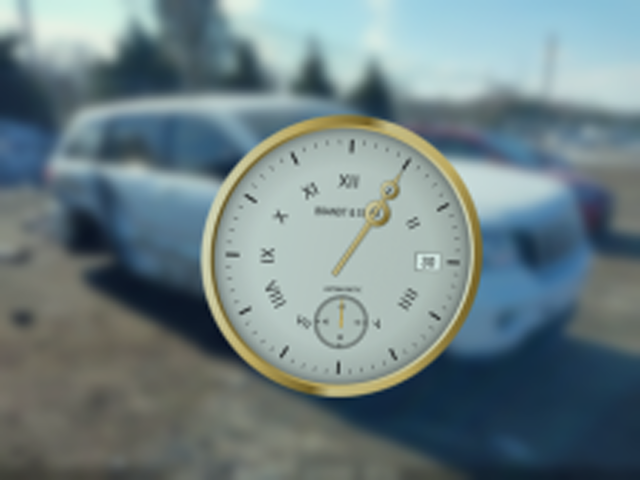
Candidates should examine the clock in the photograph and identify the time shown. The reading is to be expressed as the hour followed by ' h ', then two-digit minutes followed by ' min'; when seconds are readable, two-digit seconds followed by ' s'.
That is 1 h 05 min
